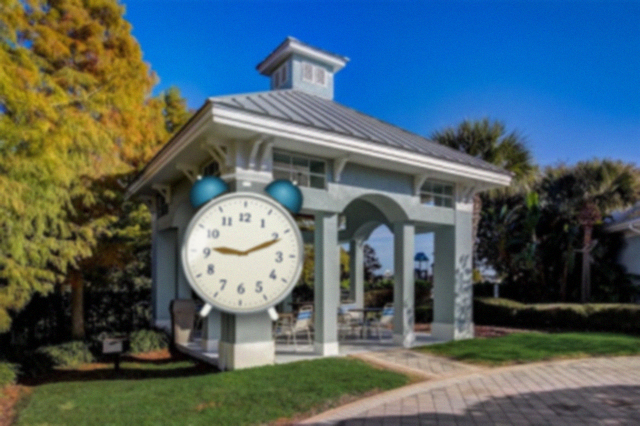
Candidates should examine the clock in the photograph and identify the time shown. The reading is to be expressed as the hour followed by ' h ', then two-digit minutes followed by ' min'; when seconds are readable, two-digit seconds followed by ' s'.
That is 9 h 11 min
